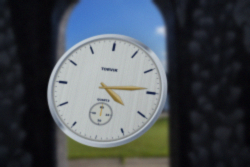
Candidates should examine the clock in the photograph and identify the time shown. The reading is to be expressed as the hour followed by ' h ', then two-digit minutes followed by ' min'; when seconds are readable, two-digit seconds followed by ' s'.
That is 4 h 14 min
